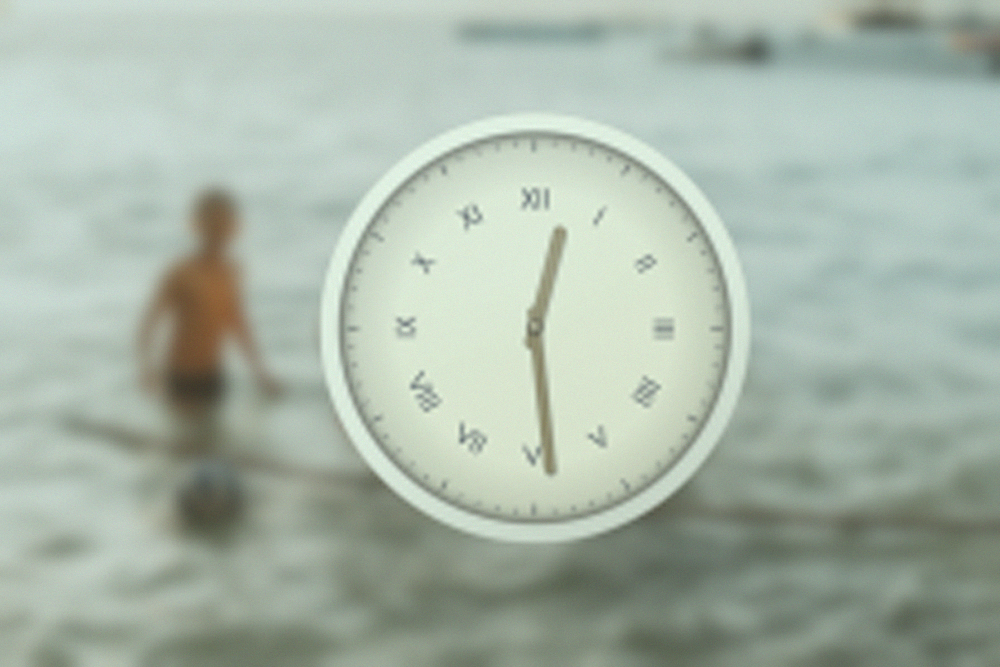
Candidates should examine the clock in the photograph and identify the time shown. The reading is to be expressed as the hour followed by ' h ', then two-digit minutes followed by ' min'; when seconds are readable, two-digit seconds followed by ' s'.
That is 12 h 29 min
